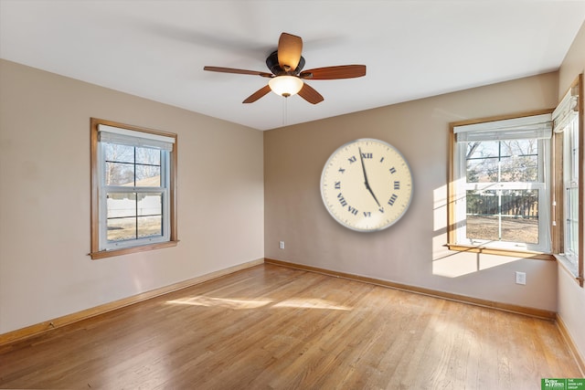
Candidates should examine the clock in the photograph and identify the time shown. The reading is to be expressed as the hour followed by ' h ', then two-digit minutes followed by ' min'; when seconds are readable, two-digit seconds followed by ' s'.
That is 4 h 58 min
